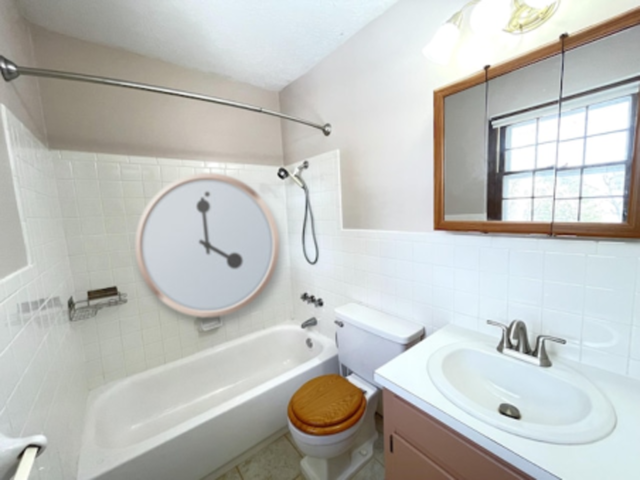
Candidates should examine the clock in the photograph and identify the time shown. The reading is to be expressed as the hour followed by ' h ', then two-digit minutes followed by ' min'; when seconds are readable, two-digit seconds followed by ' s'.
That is 3 h 59 min
